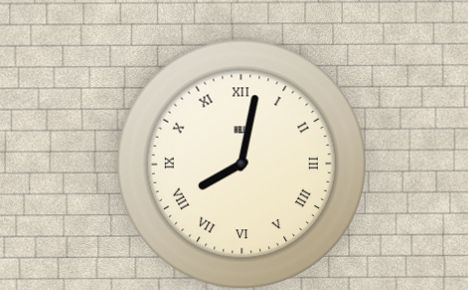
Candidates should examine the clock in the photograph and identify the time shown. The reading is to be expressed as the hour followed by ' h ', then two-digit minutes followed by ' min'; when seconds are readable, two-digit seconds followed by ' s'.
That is 8 h 02 min
